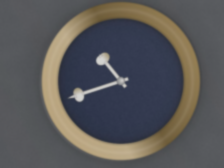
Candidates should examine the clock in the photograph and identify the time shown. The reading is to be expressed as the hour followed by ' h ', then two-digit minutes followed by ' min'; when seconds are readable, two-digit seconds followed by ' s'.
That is 10 h 42 min
